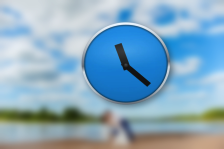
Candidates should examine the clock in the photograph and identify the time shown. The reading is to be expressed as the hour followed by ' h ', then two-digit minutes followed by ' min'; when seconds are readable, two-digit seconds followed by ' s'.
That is 11 h 22 min
